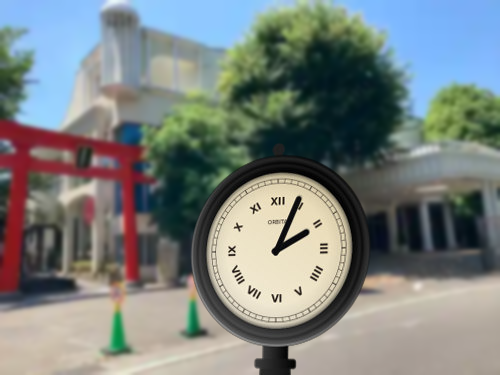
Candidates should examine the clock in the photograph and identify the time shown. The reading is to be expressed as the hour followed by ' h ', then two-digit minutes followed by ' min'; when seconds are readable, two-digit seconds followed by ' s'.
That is 2 h 04 min
